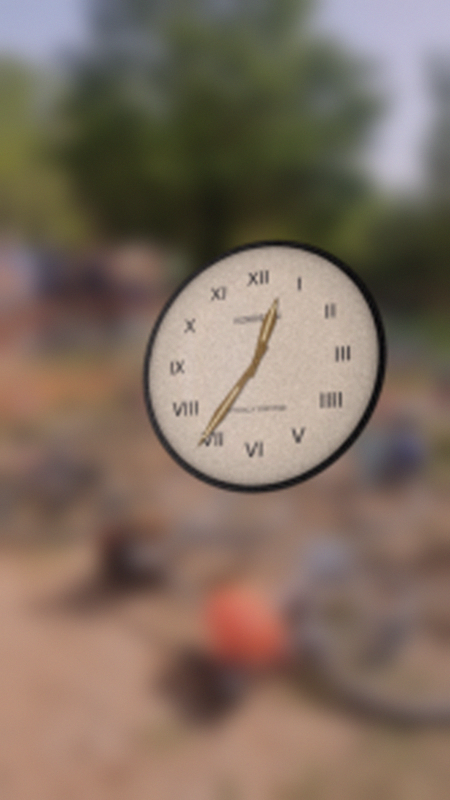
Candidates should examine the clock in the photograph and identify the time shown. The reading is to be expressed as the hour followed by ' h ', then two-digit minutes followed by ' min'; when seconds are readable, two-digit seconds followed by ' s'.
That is 12 h 36 min
